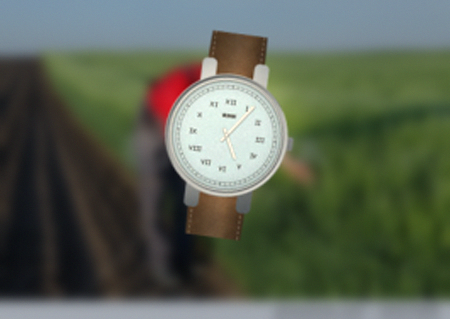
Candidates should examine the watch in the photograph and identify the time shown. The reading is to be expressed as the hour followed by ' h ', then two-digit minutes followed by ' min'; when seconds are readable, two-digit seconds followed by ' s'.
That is 5 h 06 min
